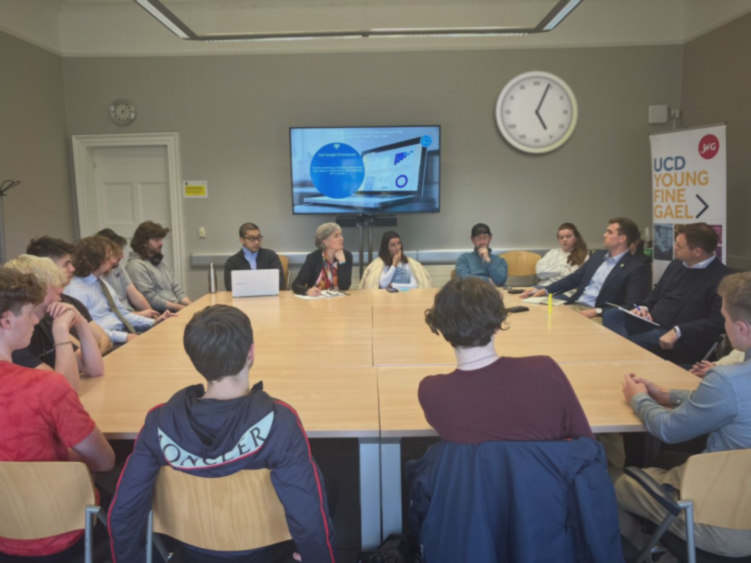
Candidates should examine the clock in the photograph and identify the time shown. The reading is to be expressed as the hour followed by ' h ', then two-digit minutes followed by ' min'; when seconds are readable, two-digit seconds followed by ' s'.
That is 5 h 04 min
